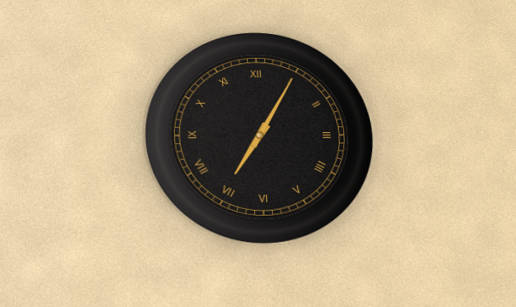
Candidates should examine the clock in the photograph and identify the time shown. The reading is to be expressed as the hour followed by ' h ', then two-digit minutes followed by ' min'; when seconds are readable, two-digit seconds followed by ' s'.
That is 7 h 05 min
